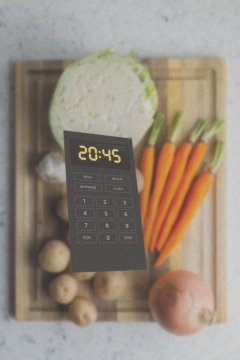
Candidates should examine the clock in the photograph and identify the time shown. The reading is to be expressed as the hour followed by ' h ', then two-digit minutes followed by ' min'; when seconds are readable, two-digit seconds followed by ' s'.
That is 20 h 45 min
